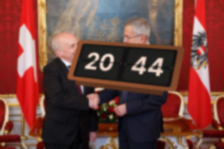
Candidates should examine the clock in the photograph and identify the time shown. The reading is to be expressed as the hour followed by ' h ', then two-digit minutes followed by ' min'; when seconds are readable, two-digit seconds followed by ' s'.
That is 20 h 44 min
